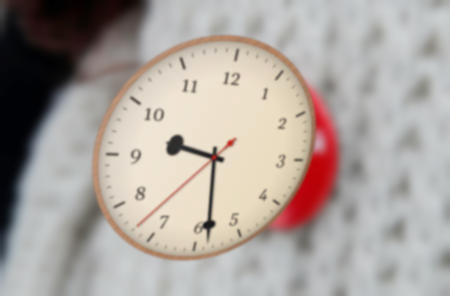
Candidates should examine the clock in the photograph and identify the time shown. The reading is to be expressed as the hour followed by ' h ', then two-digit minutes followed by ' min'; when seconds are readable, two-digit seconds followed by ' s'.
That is 9 h 28 min 37 s
